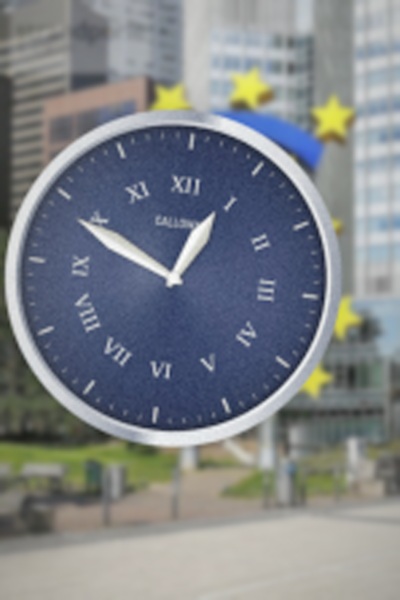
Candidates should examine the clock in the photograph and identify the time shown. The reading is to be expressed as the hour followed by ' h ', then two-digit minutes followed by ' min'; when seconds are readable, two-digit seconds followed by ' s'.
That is 12 h 49 min
